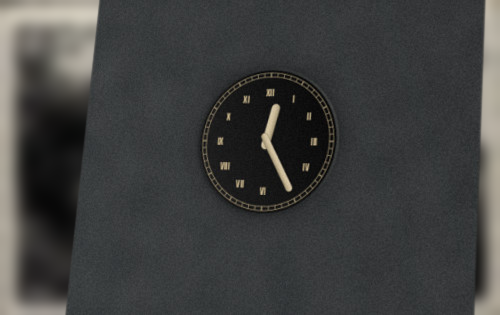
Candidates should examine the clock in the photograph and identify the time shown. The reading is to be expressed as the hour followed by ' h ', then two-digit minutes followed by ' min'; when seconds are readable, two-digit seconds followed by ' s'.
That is 12 h 25 min
